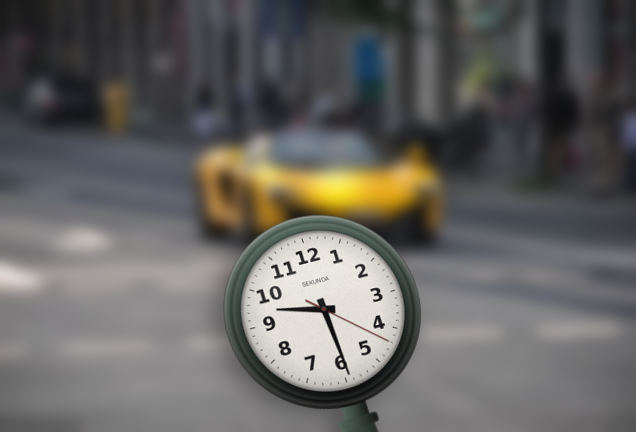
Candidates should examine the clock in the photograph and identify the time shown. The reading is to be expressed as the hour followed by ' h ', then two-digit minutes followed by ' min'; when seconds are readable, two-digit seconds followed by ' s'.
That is 9 h 29 min 22 s
